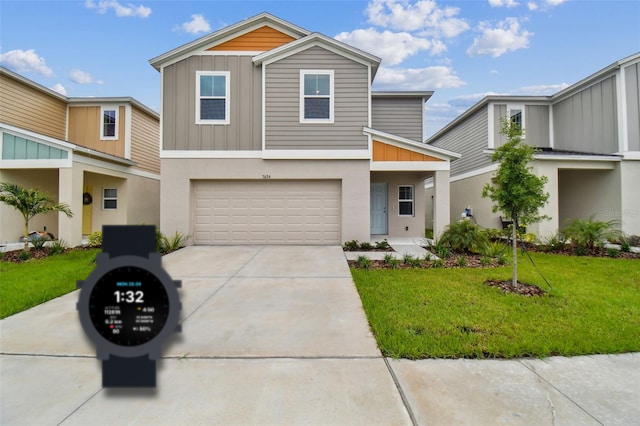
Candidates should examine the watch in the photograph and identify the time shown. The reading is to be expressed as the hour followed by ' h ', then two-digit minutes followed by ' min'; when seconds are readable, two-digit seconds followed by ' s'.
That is 1 h 32 min
